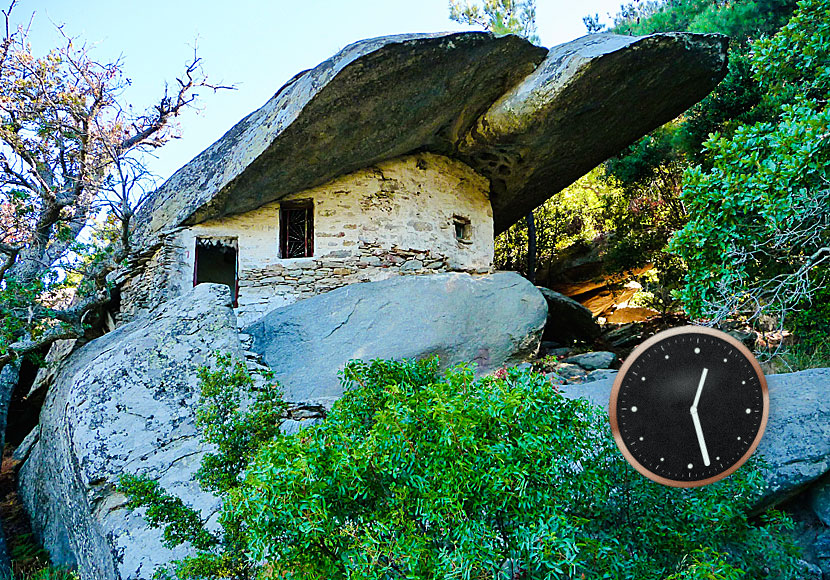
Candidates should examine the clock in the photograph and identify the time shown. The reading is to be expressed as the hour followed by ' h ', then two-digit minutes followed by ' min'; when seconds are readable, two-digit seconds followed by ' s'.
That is 12 h 27 min
